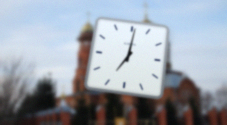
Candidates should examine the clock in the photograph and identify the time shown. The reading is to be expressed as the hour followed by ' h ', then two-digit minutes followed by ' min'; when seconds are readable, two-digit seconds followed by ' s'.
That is 7 h 01 min
